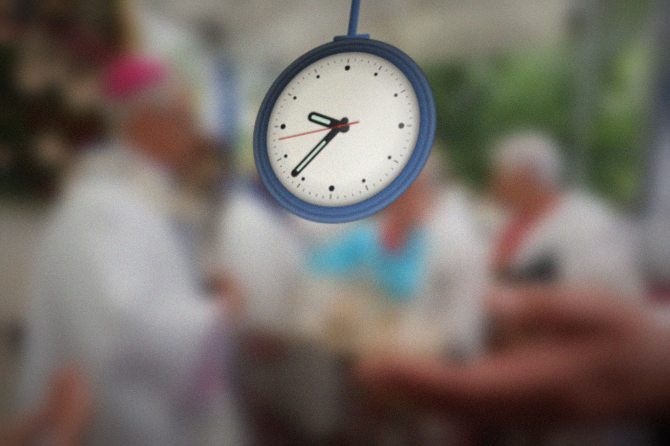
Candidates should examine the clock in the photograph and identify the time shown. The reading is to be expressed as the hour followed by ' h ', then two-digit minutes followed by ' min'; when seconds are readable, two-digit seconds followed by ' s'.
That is 9 h 36 min 43 s
